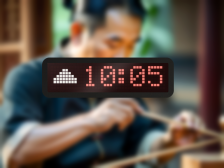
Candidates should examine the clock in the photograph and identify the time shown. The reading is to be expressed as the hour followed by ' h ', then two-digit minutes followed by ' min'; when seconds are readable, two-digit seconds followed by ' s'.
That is 10 h 05 min
